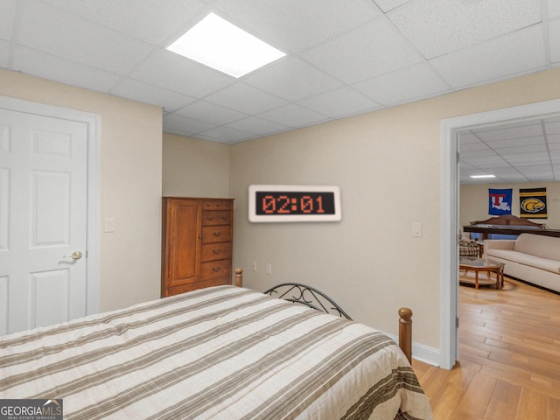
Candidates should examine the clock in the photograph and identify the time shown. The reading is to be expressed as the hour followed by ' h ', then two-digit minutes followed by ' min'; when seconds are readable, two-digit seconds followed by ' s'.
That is 2 h 01 min
